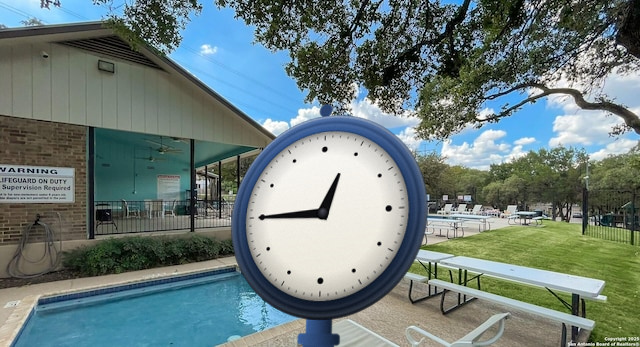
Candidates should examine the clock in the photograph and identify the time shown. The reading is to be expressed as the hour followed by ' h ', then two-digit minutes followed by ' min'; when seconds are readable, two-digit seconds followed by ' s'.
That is 12 h 45 min
